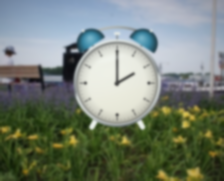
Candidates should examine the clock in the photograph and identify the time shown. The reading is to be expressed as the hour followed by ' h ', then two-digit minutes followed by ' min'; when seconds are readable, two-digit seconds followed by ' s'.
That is 2 h 00 min
